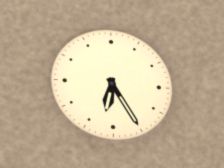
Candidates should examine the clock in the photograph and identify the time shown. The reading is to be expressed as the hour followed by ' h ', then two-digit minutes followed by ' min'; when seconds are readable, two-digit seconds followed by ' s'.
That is 6 h 25 min
